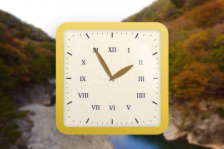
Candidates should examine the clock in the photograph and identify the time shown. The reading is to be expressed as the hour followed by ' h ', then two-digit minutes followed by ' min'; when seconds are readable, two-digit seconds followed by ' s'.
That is 1 h 55 min
